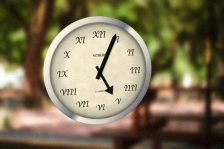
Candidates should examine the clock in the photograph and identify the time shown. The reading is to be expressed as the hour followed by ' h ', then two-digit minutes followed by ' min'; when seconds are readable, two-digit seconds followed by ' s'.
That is 5 h 04 min
